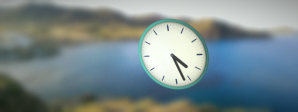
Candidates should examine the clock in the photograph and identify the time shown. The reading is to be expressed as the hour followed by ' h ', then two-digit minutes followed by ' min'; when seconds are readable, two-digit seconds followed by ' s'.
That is 4 h 27 min
